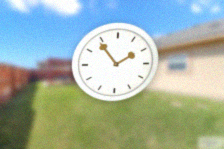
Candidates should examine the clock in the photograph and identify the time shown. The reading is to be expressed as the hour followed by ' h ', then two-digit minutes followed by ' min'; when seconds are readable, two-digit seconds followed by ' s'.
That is 1 h 54 min
